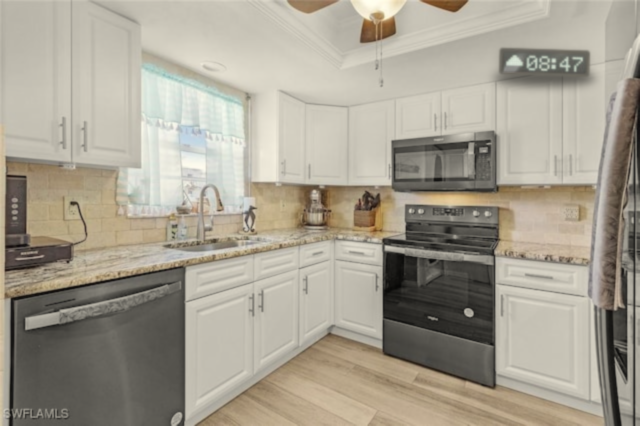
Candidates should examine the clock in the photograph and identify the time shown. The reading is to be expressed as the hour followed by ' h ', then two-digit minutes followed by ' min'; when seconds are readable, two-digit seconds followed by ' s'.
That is 8 h 47 min
